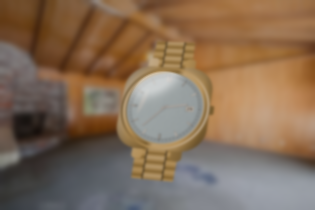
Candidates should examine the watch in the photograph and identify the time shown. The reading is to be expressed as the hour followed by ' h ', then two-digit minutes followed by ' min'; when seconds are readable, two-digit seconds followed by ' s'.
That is 2 h 37 min
